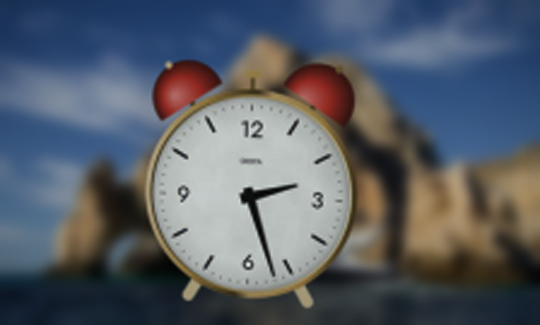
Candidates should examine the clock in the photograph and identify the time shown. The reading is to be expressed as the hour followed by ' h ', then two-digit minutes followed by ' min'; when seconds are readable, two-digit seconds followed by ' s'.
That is 2 h 27 min
